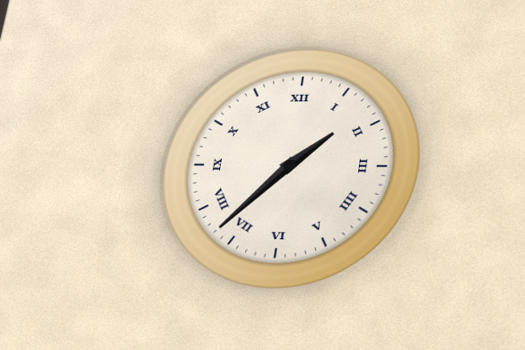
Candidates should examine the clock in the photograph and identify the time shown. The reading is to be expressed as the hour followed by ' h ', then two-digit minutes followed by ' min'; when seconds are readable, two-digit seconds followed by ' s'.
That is 1 h 37 min
